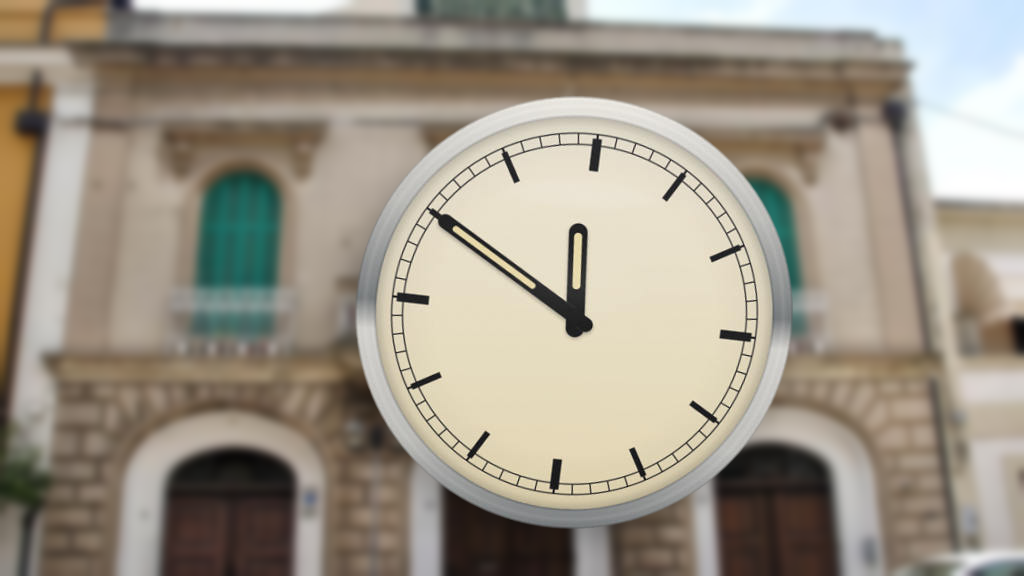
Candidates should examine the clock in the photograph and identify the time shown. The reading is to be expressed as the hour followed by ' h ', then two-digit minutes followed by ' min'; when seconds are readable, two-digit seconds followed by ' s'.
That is 11 h 50 min
